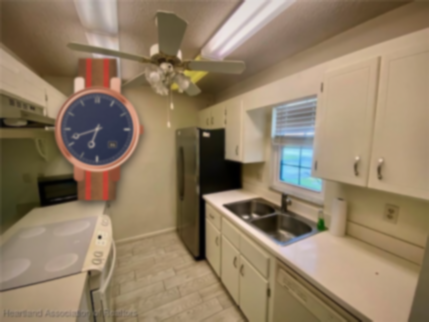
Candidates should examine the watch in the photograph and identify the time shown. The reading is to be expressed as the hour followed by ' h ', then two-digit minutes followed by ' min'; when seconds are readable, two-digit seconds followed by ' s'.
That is 6 h 42 min
